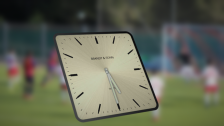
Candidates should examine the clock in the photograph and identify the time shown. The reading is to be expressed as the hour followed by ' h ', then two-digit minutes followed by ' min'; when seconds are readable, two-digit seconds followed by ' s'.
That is 5 h 30 min
